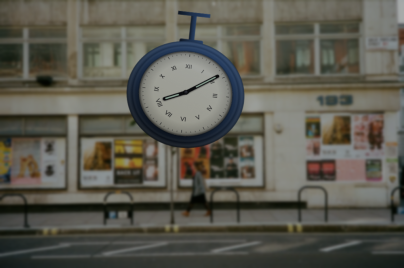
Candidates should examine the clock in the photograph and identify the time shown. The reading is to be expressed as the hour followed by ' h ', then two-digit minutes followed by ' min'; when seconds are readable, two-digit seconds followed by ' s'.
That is 8 h 09 min
